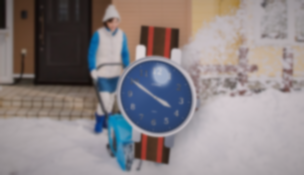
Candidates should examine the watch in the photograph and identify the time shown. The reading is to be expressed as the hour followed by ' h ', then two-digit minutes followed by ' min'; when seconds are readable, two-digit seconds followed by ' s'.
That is 3 h 50 min
